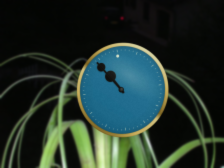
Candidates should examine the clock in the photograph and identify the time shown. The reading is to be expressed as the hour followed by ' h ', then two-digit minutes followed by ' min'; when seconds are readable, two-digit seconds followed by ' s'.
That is 10 h 54 min
